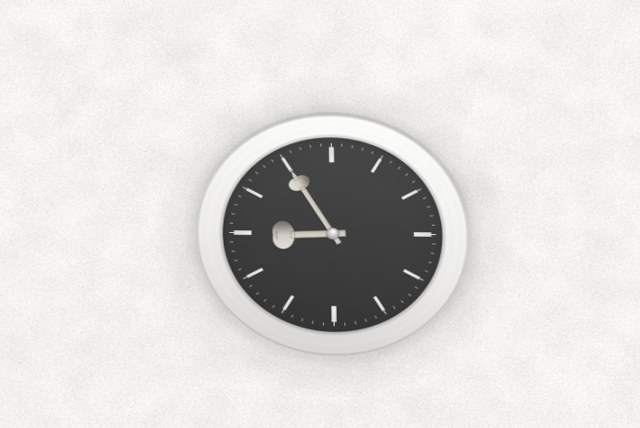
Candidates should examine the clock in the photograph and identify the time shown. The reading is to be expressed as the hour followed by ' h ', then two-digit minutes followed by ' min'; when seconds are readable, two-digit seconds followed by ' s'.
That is 8 h 55 min
